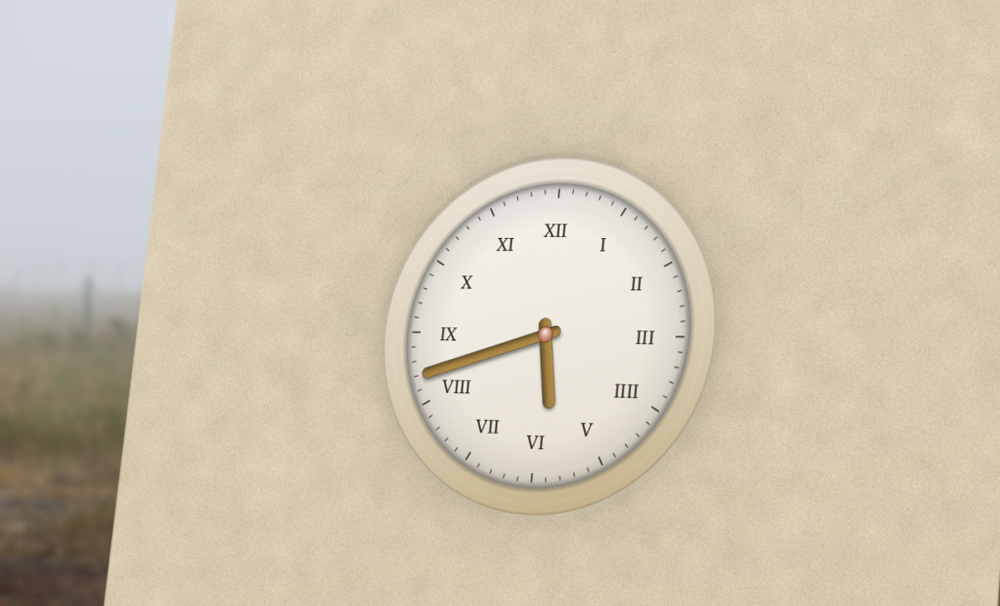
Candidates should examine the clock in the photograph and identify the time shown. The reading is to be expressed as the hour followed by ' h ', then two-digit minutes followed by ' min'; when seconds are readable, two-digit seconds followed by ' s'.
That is 5 h 42 min
